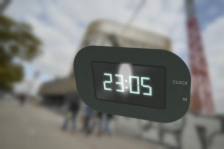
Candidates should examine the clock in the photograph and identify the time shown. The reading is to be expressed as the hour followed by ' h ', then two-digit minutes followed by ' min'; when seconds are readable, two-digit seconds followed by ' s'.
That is 23 h 05 min
